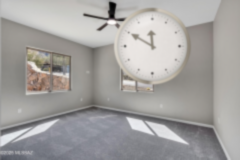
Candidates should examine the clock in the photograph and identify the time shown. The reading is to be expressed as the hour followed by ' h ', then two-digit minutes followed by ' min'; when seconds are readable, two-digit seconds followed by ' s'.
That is 11 h 50 min
